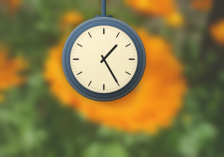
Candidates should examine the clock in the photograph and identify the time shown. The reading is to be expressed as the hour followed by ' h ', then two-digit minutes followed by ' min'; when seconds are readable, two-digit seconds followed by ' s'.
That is 1 h 25 min
